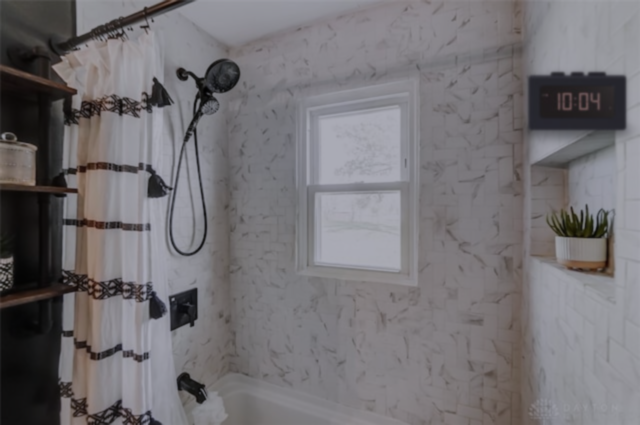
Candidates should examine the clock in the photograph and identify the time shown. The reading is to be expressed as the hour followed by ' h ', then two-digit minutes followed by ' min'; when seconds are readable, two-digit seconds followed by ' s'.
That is 10 h 04 min
